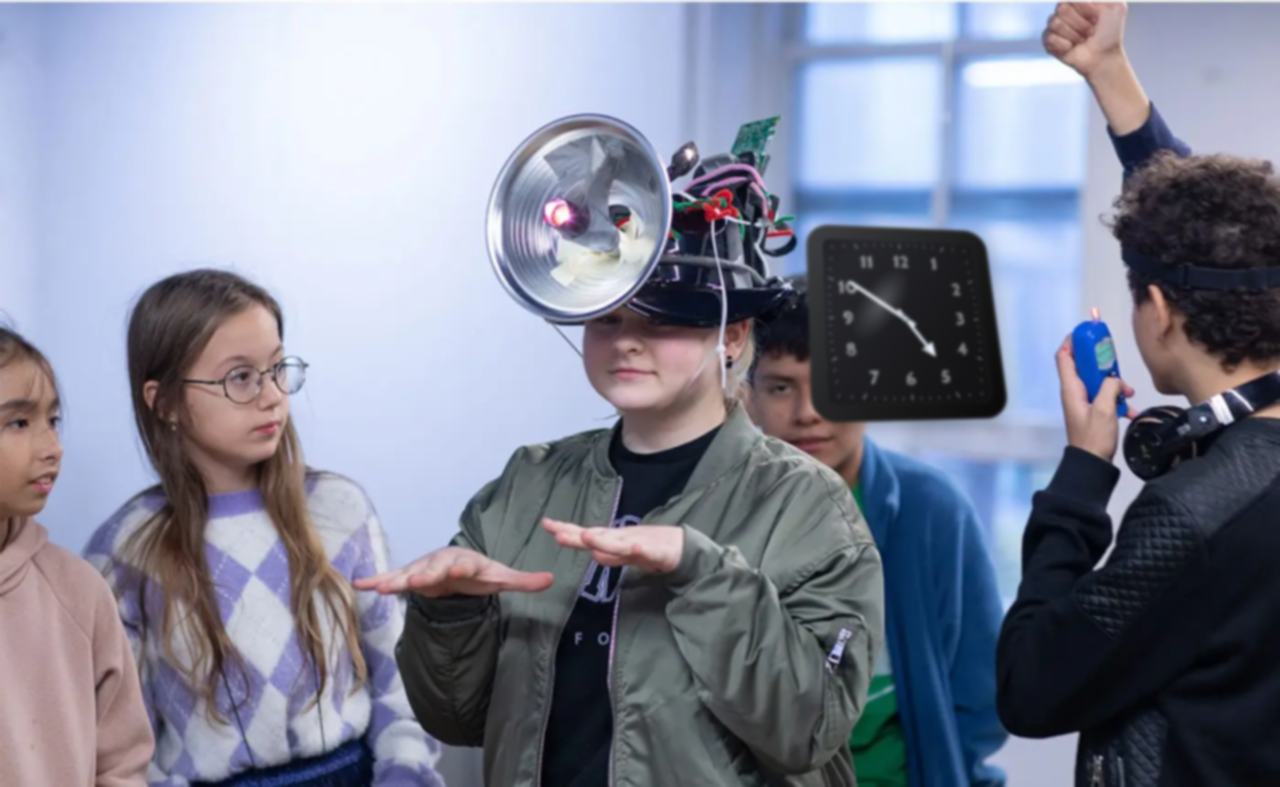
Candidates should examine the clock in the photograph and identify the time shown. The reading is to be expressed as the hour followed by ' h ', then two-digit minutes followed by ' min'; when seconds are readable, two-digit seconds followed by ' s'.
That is 4 h 51 min
